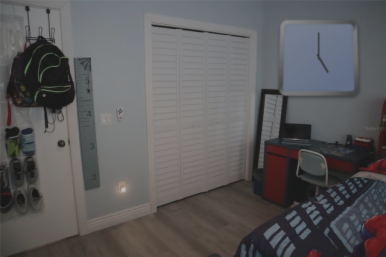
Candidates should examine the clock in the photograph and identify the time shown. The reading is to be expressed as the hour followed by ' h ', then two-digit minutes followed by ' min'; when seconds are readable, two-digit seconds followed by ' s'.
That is 5 h 00 min
